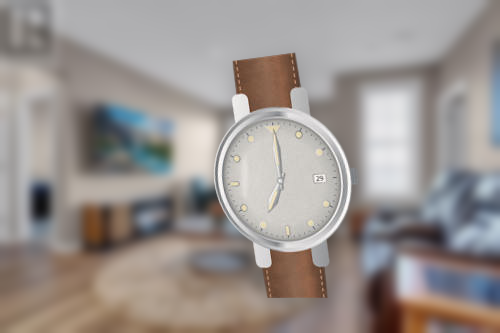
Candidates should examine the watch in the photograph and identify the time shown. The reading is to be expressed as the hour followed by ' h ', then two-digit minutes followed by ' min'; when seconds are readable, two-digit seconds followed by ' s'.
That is 7 h 00 min
